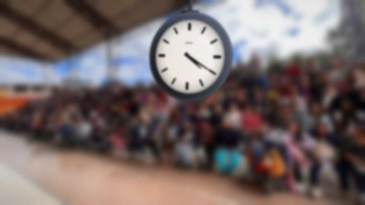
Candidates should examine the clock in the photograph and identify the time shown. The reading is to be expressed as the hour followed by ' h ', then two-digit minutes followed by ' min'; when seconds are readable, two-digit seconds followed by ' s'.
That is 4 h 20 min
